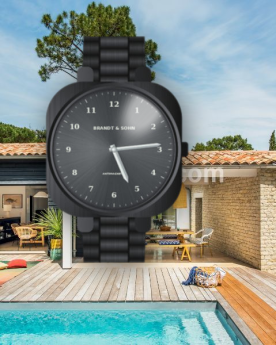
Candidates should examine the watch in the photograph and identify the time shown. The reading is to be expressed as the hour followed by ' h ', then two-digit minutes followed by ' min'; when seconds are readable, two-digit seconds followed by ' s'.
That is 5 h 14 min
